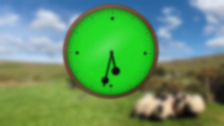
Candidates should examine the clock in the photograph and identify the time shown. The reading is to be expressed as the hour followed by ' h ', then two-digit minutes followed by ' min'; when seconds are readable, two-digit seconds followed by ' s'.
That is 5 h 32 min
